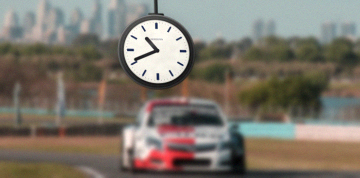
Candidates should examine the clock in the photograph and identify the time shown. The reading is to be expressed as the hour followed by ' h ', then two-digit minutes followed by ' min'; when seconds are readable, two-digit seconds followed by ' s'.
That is 10 h 41 min
